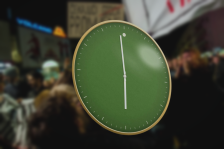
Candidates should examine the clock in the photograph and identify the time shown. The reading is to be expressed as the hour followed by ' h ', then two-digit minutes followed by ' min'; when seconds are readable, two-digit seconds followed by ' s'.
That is 5 h 59 min
